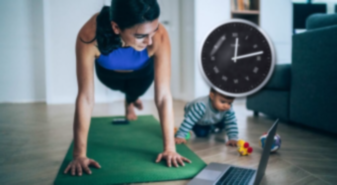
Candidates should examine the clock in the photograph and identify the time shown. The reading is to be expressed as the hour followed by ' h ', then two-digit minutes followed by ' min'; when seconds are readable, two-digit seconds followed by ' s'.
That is 12 h 13 min
